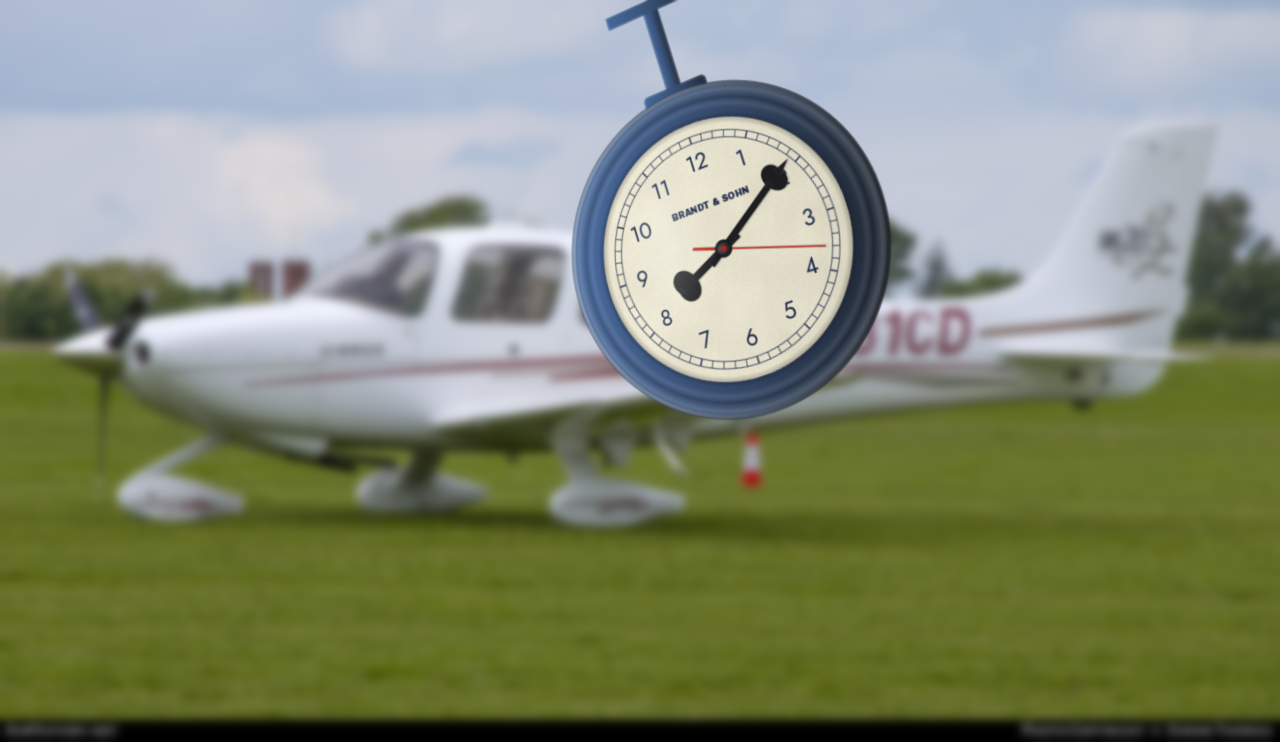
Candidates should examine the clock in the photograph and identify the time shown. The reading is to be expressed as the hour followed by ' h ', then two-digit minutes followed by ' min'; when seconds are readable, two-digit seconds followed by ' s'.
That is 8 h 09 min 18 s
